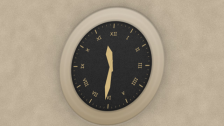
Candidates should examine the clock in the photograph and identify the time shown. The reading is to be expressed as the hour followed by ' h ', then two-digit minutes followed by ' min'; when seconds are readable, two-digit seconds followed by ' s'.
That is 11 h 31 min
